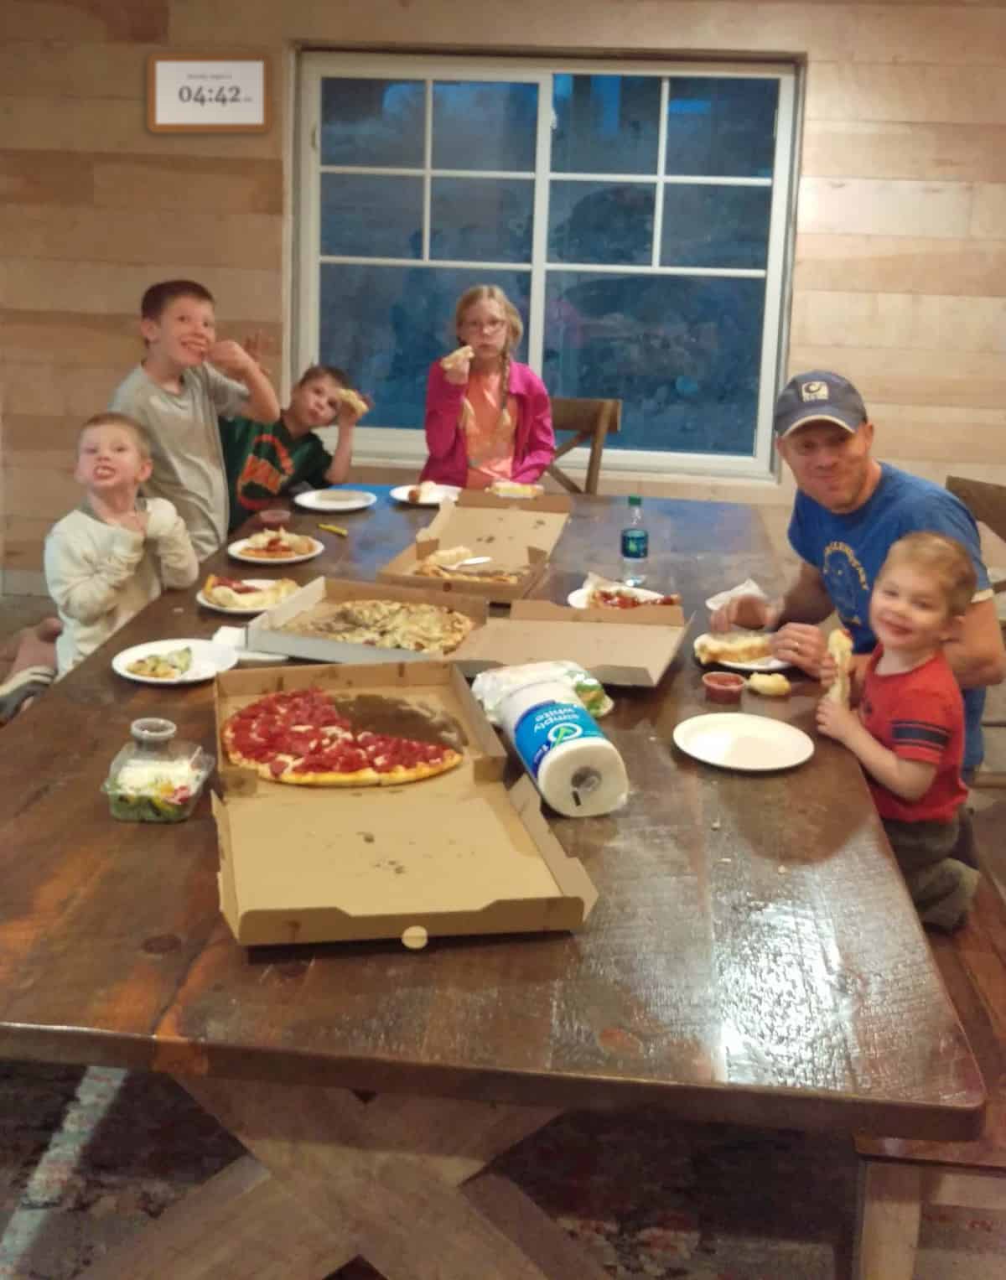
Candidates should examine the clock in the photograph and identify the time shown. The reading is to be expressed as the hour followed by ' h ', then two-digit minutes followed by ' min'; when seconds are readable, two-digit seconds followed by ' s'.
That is 4 h 42 min
